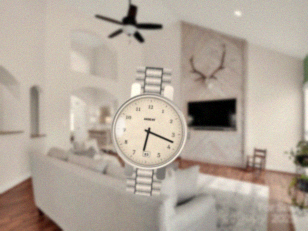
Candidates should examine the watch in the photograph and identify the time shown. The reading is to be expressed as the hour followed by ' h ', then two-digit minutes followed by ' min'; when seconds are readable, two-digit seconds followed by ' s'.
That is 6 h 18 min
